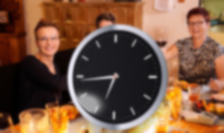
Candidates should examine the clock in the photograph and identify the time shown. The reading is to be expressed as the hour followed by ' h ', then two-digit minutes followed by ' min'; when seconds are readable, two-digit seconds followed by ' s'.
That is 6 h 44 min
